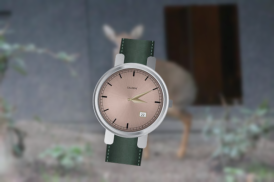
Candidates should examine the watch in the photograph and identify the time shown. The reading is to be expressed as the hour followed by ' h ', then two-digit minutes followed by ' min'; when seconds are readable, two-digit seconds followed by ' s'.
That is 3 h 10 min
